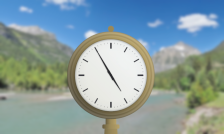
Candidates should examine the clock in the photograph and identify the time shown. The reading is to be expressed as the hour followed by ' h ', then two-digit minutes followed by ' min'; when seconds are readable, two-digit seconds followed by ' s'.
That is 4 h 55 min
